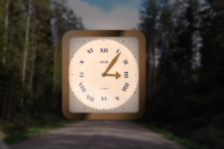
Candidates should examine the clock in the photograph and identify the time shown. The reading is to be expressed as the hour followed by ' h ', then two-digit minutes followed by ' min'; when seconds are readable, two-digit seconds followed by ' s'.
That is 3 h 06 min
